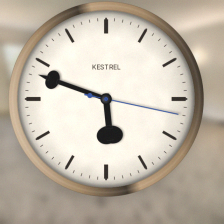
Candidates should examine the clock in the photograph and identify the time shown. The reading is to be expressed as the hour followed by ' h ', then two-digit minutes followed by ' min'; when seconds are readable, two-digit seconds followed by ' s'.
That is 5 h 48 min 17 s
